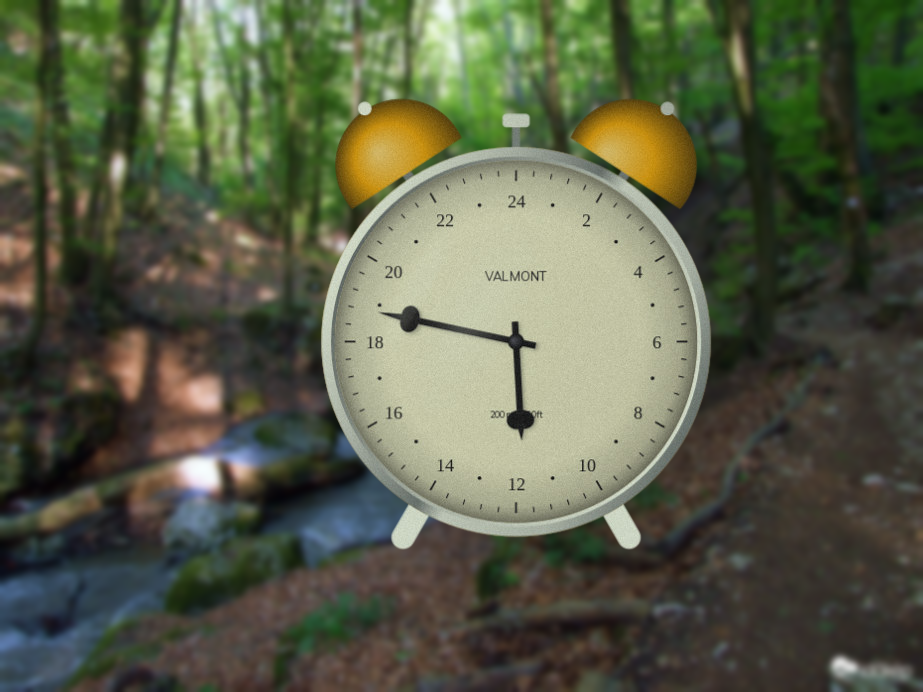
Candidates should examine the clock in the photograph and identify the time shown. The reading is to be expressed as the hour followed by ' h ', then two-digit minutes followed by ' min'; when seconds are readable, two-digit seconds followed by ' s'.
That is 11 h 47 min
